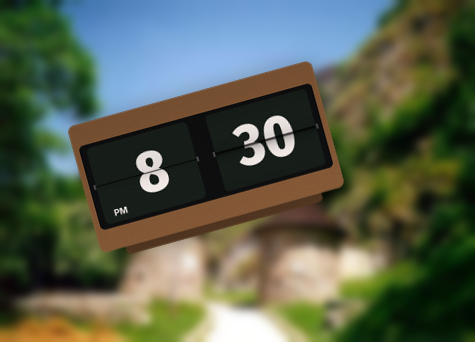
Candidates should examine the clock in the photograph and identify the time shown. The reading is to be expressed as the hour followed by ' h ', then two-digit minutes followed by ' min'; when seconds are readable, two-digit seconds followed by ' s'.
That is 8 h 30 min
